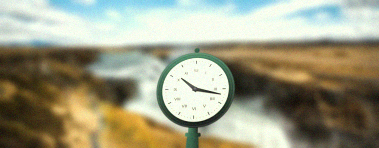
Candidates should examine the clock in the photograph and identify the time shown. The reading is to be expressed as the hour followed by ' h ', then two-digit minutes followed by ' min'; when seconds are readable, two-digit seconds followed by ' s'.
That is 10 h 17 min
